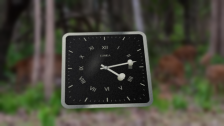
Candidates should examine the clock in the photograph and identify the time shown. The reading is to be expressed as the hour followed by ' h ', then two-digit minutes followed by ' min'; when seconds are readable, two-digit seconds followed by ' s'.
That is 4 h 13 min
